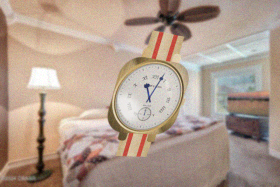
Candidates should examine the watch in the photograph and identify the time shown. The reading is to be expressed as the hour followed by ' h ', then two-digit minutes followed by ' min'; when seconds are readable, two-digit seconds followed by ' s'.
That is 11 h 03 min
